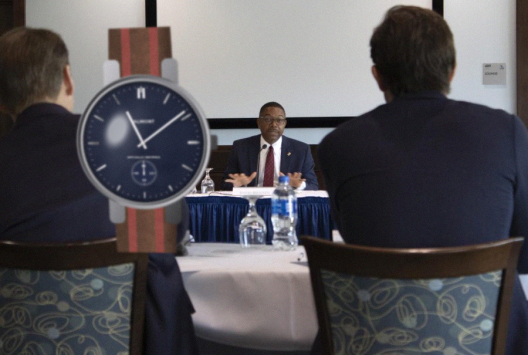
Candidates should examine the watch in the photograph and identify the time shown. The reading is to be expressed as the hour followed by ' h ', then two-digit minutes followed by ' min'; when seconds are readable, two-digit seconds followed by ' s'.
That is 11 h 09 min
